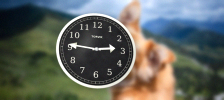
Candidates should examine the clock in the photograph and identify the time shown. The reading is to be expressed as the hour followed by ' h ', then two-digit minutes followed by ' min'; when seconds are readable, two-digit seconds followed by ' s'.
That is 2 h 46 min
